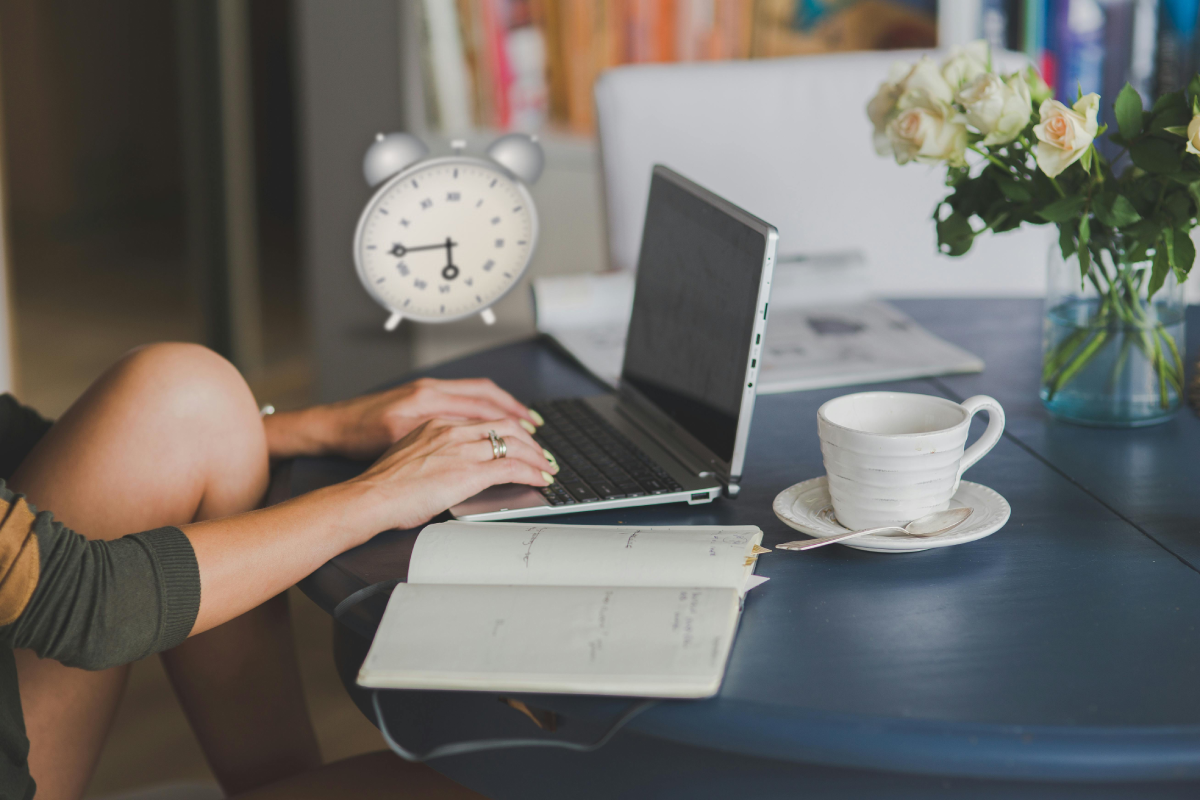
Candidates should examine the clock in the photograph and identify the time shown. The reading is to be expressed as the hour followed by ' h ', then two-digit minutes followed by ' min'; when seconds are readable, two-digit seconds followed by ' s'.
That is 5 h 44 min
